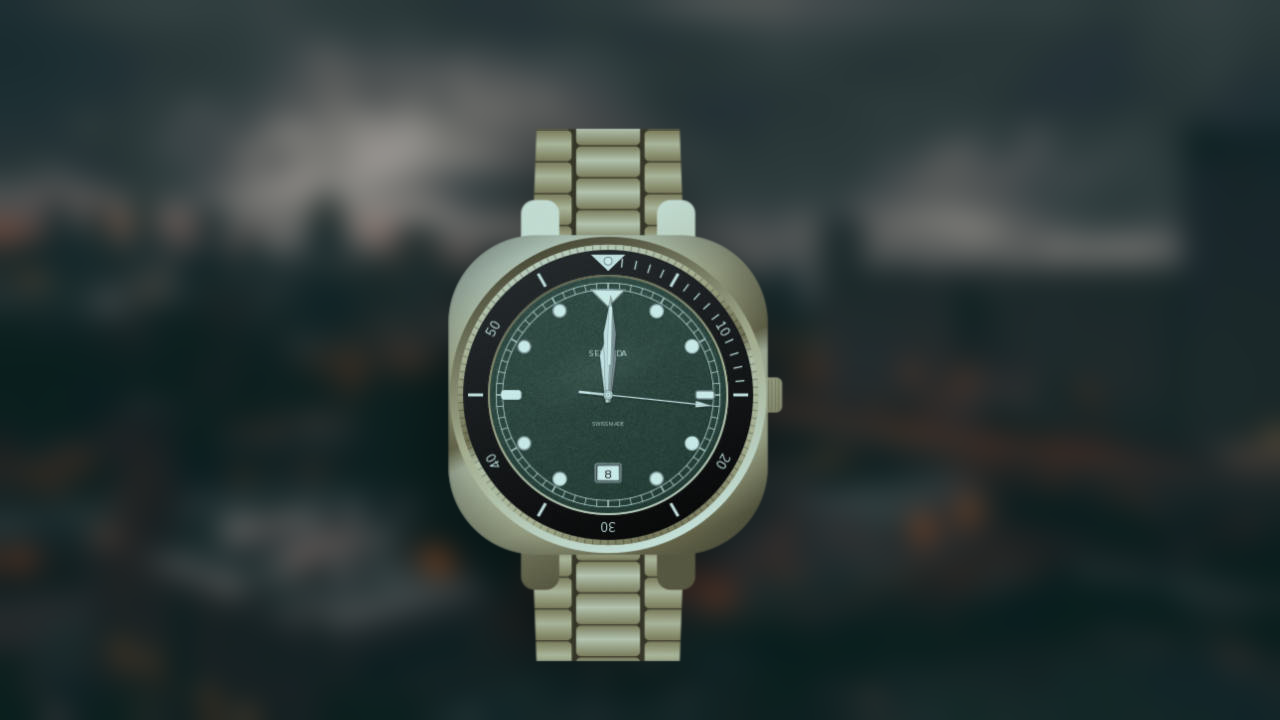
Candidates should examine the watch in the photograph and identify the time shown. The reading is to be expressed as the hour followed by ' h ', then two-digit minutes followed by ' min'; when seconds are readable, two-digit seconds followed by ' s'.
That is 12 h 00 min 16 s
